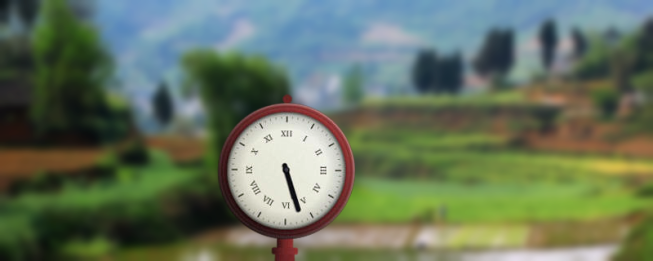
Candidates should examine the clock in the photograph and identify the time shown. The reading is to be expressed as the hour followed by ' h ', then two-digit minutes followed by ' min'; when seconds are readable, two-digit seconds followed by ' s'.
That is 5 h 27 min
